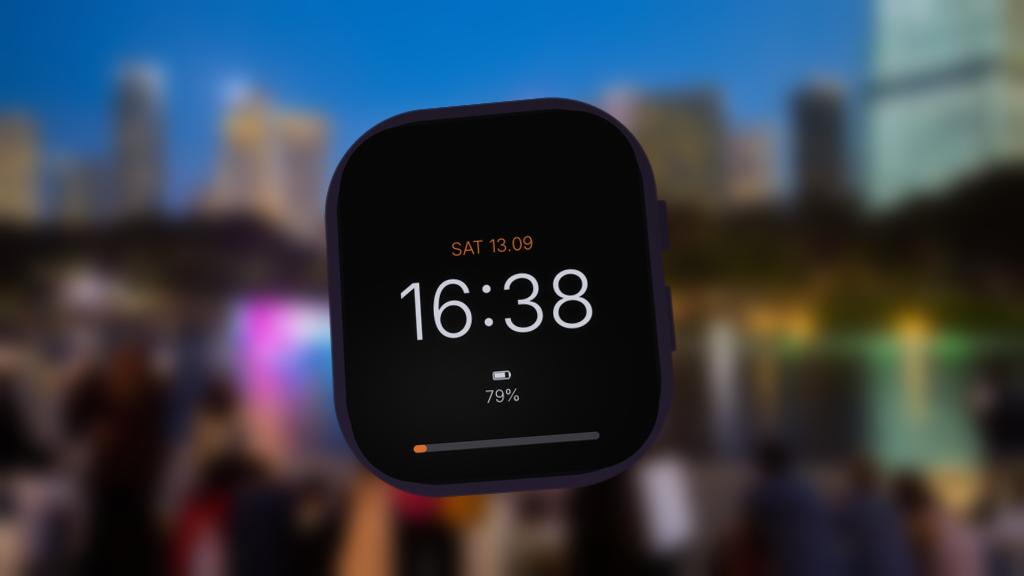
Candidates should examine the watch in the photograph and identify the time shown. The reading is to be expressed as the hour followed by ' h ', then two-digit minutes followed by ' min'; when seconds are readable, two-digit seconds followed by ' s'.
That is 16 h 38 min
